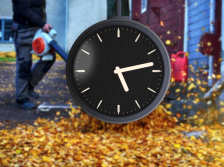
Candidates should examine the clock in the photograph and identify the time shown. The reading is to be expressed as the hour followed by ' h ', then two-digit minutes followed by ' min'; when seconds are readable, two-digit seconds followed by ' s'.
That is 5 h 13 min
